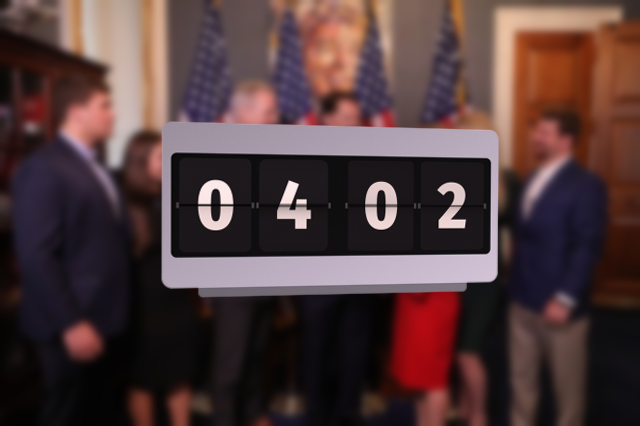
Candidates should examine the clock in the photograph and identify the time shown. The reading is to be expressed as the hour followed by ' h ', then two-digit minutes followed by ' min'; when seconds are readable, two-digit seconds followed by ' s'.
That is 4 h 02 min
